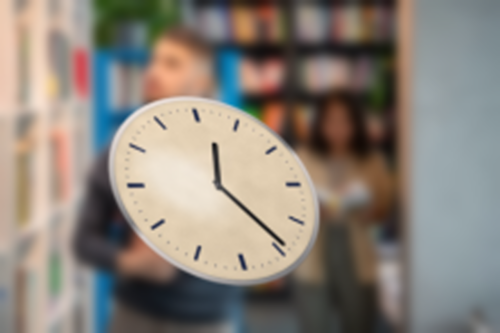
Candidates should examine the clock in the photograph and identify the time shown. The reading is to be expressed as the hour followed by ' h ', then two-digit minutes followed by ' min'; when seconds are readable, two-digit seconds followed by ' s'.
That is 12 h 24 min
